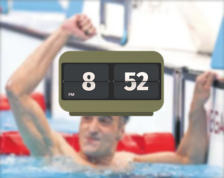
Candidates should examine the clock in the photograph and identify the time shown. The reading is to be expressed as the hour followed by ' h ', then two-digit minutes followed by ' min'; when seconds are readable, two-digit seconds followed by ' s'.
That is 8 h 52 min
